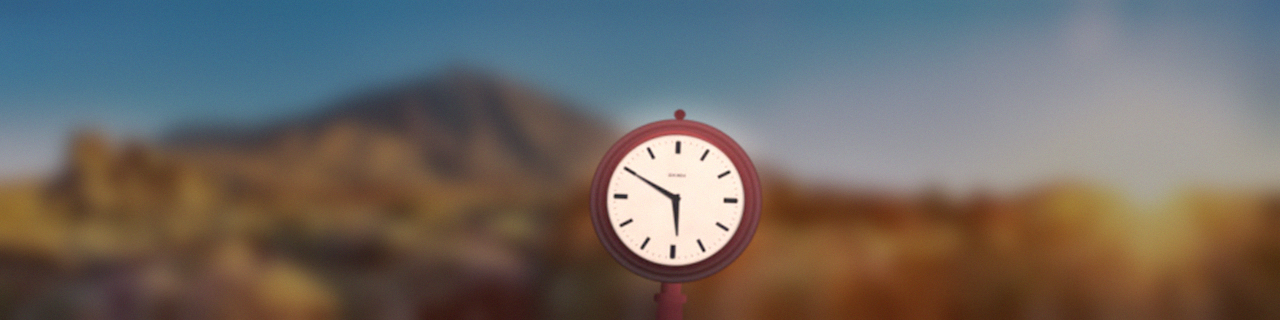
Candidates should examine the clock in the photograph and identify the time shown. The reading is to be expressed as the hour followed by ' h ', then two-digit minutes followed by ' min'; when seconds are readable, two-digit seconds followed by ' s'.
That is 5 h 50 min
